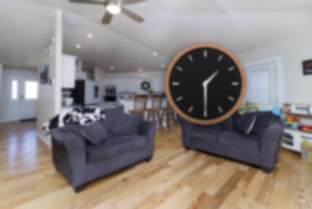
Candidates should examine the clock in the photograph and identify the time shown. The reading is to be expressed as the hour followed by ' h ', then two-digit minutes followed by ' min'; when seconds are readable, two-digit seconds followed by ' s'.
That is 1 h 30 min
